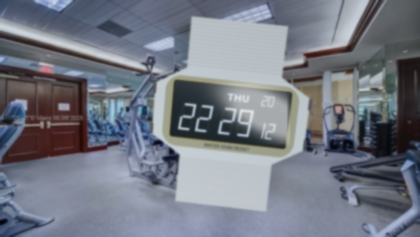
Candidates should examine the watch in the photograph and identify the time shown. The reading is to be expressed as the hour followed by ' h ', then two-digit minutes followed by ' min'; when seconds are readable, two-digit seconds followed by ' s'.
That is 22 h 29 min 12 s
